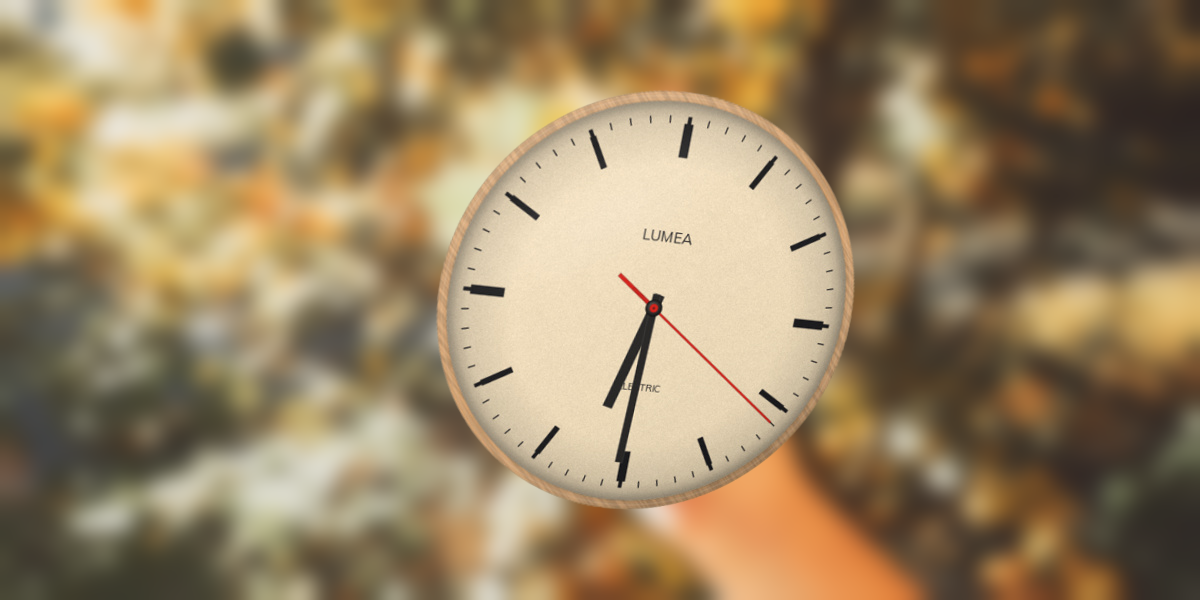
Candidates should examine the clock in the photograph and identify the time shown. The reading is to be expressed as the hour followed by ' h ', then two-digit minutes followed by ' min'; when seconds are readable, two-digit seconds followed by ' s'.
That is 6 h 30 min 21 s
